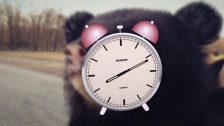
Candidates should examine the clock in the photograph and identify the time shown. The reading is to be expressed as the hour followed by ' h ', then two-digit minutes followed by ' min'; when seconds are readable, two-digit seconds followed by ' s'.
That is 8 h 11 min
